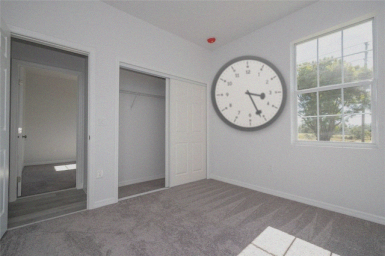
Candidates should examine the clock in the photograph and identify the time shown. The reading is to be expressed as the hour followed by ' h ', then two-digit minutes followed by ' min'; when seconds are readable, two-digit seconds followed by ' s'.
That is 3 h 26 min
